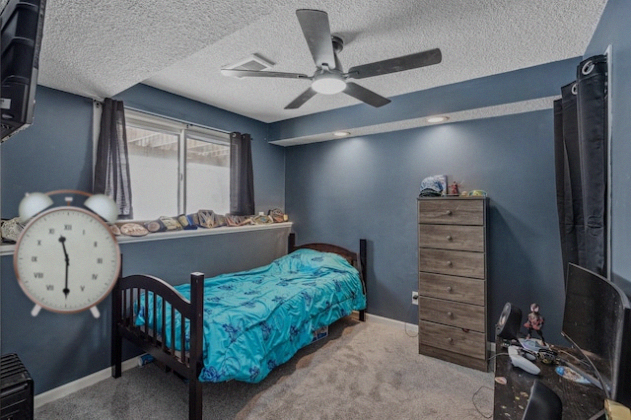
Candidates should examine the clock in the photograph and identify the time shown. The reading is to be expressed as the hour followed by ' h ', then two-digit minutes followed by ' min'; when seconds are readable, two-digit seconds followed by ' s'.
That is 11 h 30 min
